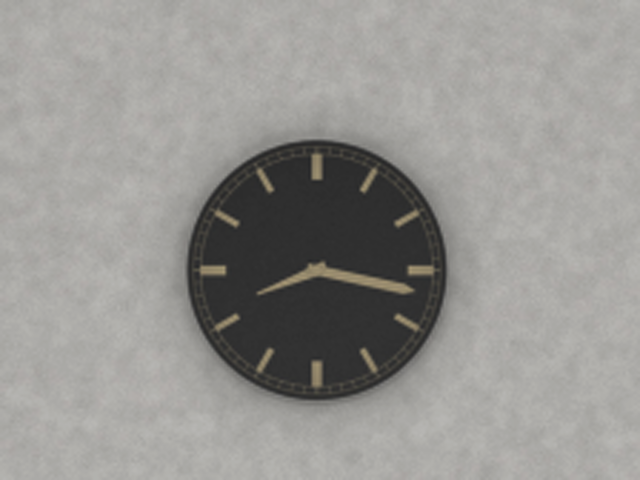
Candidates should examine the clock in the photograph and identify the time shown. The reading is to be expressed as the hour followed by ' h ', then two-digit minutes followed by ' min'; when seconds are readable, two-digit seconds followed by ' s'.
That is 8 h 17 min
